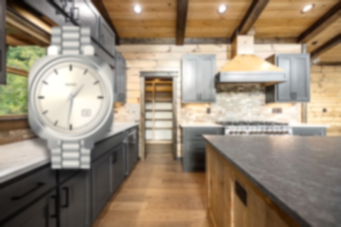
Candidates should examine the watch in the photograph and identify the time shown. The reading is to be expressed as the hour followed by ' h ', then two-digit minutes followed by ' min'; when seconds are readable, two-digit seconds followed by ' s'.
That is 1 h 31 min
